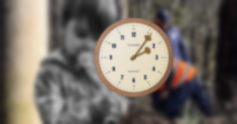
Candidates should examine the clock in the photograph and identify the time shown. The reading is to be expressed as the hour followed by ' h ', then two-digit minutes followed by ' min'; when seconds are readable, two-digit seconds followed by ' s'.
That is 2 h 06 min
